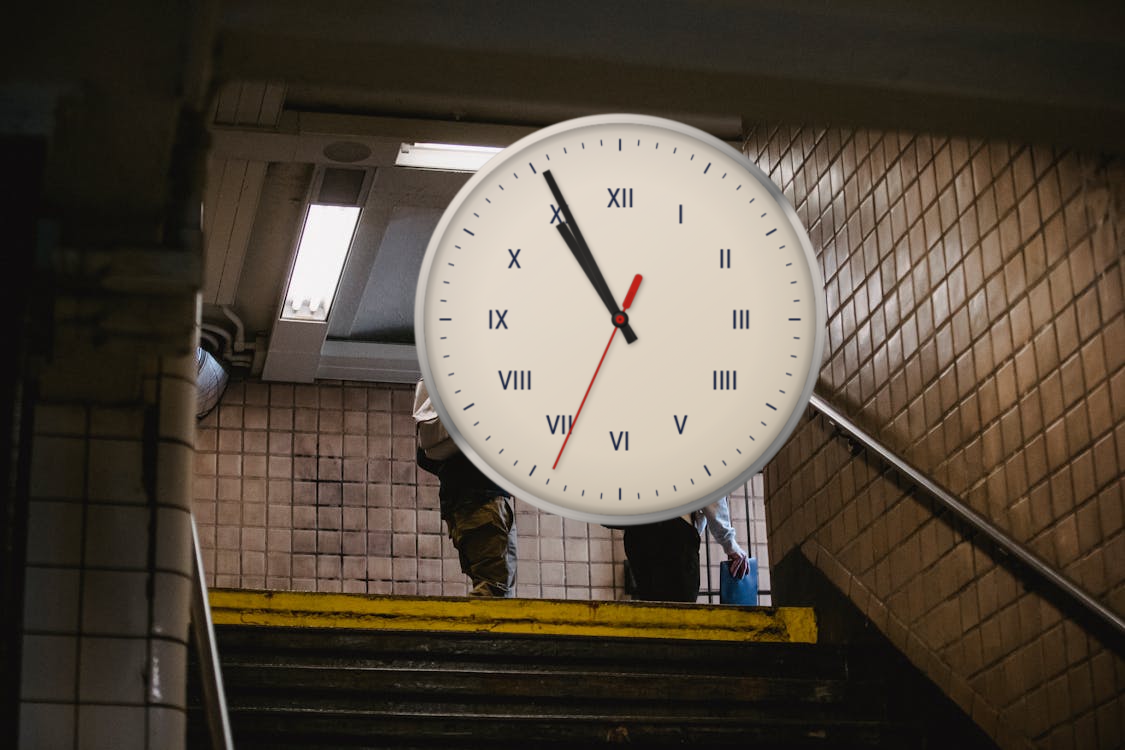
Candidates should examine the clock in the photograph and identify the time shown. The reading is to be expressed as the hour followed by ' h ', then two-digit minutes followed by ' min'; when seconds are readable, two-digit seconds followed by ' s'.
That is 10 h 55 min 34 s
